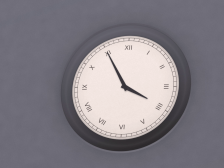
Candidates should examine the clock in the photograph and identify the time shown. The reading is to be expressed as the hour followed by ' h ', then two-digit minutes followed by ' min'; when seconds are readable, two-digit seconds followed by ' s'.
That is 3 h 55 min
